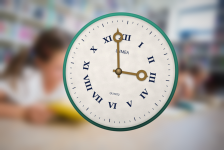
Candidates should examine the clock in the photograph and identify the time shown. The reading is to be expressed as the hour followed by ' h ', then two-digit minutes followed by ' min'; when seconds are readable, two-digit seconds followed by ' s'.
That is 2 h 58 min
